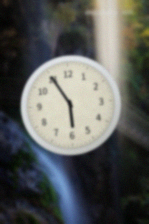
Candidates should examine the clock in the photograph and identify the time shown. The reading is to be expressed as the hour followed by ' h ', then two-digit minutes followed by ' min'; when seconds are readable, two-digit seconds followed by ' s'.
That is 5 h 55 min
